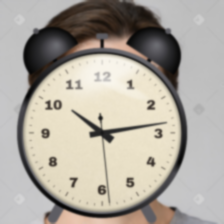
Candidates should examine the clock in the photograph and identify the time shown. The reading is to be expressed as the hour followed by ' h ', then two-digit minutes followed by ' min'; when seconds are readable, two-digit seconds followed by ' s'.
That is 10 h 13 min 29 s
